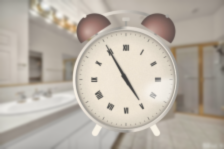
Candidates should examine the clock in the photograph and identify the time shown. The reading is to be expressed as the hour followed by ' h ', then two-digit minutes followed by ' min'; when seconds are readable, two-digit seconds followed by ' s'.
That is 4 h 55 min
